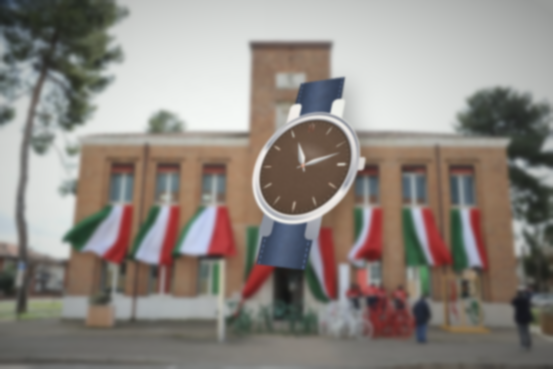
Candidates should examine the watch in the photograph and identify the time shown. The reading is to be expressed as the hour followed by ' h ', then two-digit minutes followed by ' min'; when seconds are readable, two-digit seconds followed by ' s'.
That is 11 h 12 min
